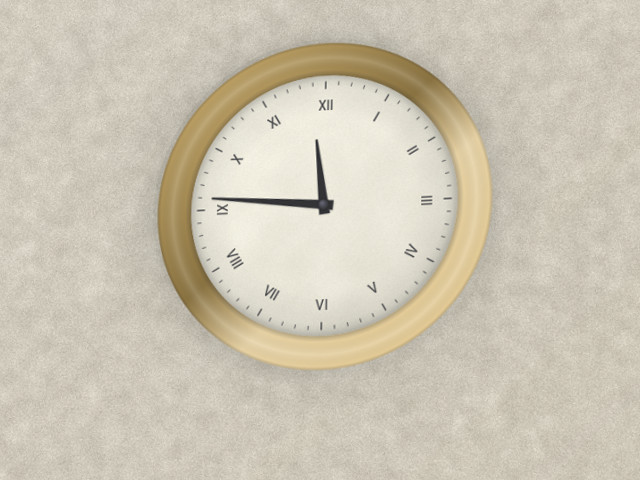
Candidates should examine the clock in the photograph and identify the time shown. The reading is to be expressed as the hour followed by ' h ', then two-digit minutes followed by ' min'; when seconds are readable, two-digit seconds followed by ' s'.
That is 11 h 46 min
